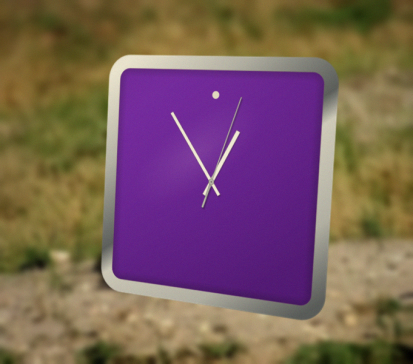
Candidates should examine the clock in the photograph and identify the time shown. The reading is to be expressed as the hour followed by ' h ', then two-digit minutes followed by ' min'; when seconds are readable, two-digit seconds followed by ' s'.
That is 12 h 54 min 03 s
